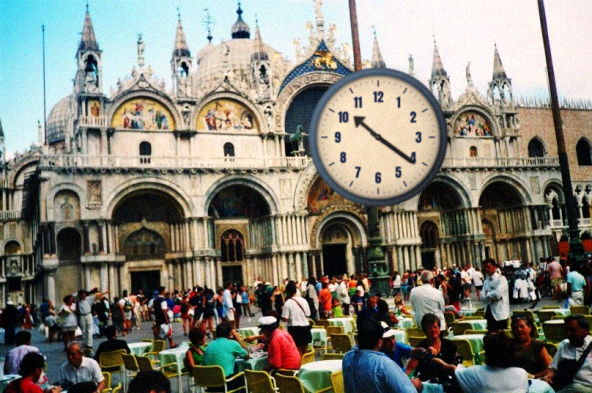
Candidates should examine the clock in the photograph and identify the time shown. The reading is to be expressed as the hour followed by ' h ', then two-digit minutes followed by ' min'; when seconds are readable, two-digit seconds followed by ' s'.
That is 10 h 21 min
